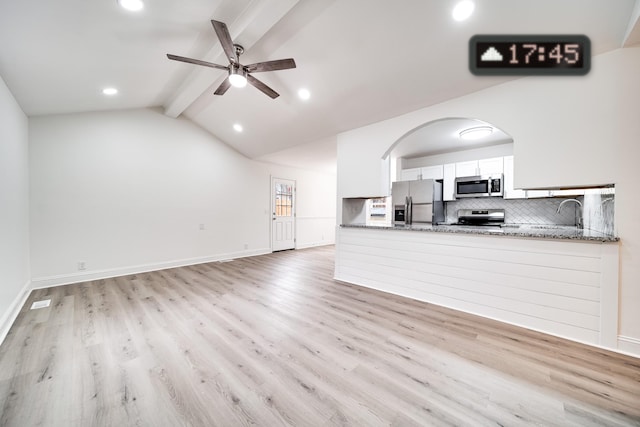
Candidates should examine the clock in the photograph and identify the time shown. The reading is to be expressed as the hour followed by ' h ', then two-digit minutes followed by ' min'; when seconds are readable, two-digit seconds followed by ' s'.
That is 17 h 45 min
